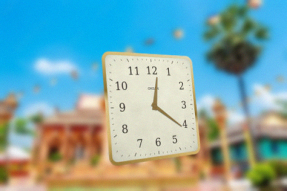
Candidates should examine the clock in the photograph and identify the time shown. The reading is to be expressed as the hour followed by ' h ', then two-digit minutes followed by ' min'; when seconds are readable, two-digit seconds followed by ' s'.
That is 12 h 21 min
